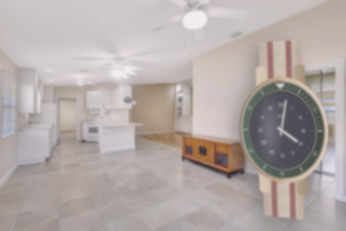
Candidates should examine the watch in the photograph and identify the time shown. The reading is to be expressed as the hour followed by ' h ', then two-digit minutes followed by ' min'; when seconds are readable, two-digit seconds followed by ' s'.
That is 4 h 02 min
